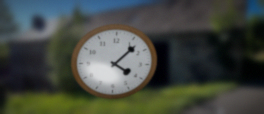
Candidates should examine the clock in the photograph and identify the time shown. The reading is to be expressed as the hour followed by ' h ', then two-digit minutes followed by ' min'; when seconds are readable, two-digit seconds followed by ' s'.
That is 4 h 07 min
